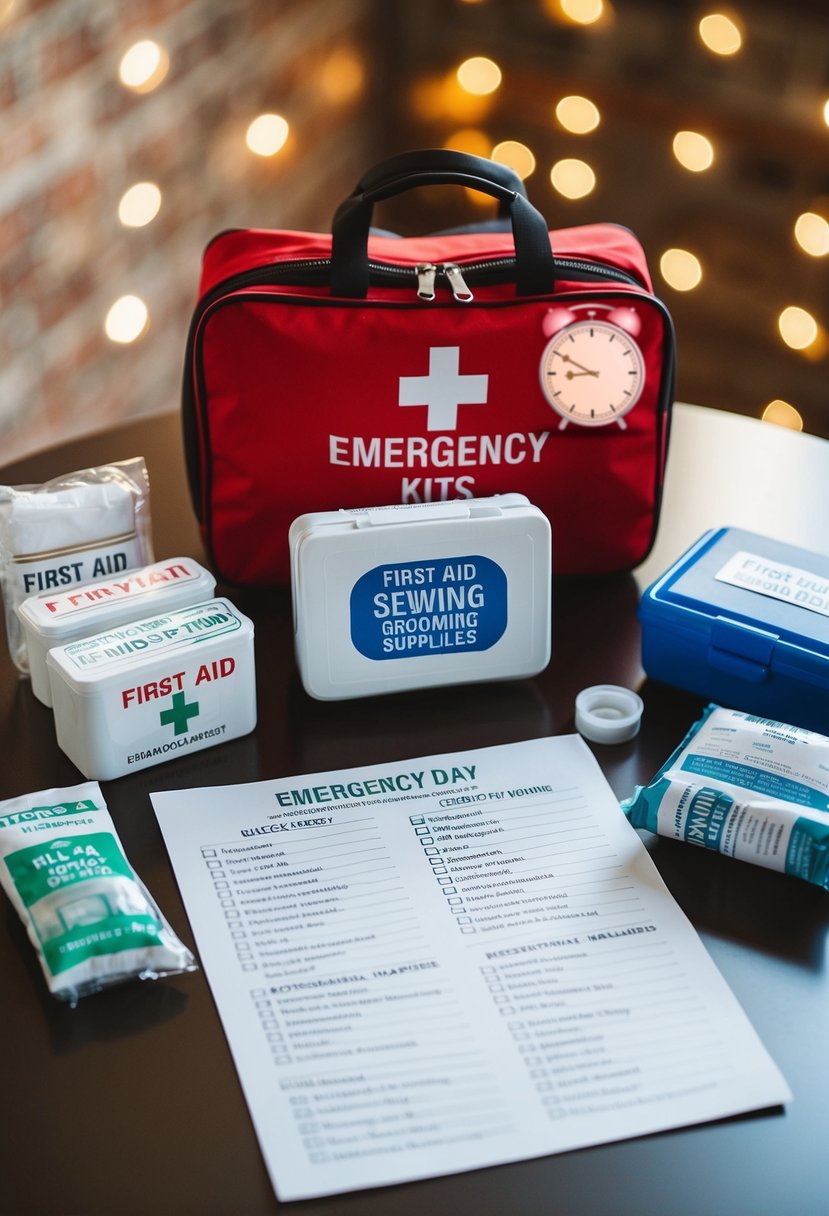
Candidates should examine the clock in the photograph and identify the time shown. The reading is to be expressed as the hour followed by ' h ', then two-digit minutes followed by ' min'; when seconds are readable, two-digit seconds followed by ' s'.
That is 8 h 50 min
